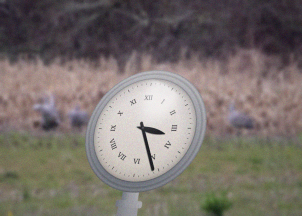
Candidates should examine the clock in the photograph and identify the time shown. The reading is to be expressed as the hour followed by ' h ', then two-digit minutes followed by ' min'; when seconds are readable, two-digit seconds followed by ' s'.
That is 3 h 26 min
